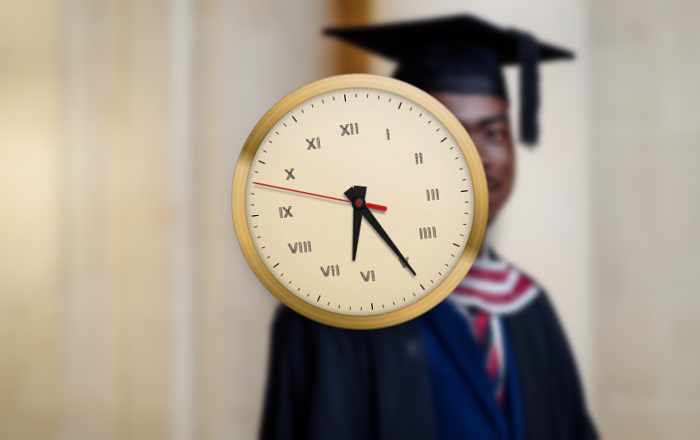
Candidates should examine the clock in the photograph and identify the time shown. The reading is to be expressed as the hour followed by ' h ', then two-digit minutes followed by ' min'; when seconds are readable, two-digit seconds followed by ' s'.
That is 6 h 24 min 48 s
